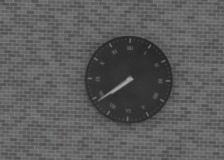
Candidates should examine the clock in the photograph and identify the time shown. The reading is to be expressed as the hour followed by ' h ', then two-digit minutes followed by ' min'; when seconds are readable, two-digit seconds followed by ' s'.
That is 7 h 39 min
